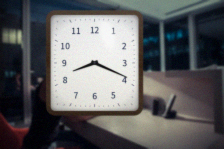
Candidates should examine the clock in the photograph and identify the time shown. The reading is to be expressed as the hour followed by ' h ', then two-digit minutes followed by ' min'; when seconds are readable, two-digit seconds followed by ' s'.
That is 8 h 19 min
